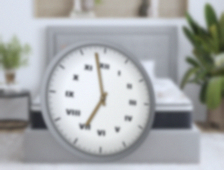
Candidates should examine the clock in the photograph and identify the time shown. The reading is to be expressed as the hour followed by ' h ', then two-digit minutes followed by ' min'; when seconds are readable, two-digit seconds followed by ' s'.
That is 6 h 58 min
